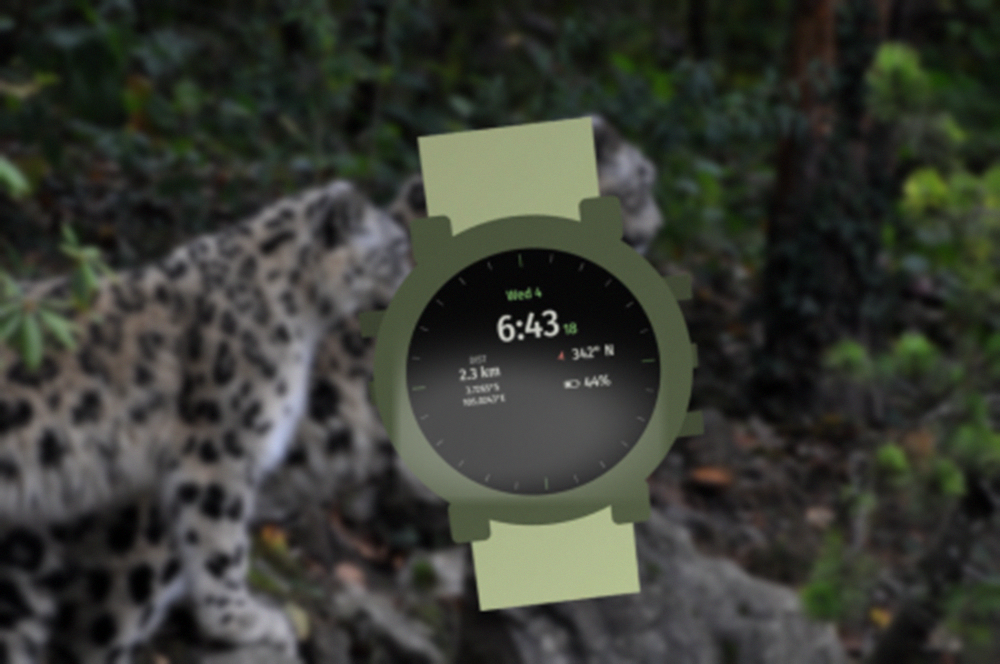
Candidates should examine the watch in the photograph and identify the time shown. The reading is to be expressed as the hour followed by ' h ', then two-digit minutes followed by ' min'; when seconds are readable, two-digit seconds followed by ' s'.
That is 6 h 43 min
